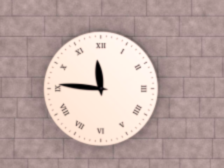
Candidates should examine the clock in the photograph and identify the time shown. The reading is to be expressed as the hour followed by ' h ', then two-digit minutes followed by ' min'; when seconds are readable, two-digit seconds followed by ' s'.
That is 11 h 46 min
